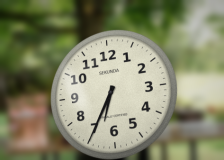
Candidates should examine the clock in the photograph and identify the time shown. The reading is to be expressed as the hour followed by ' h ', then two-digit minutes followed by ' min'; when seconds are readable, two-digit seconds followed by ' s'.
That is 6 h 35 min
